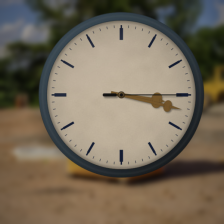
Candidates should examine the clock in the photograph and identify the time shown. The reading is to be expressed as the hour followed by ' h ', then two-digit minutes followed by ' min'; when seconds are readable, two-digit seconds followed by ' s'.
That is 3 h 17 min 15 s
